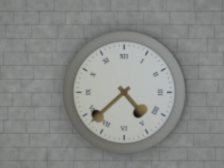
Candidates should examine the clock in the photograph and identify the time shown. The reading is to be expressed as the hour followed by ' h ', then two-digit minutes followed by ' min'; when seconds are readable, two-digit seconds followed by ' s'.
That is 4 h 38 min
